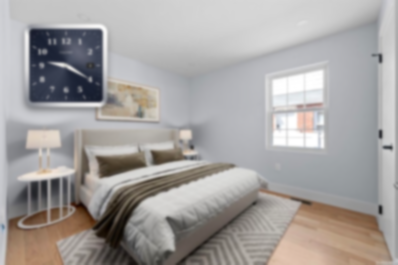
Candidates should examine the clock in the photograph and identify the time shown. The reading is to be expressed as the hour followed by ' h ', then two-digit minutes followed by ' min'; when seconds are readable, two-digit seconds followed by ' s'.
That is 9 h 20 min
